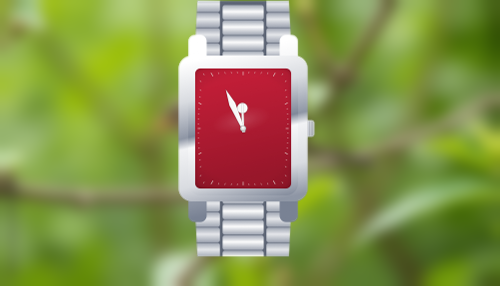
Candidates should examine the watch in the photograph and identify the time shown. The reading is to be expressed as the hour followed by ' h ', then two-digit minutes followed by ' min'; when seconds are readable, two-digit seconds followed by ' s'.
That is 11 h 56 min
